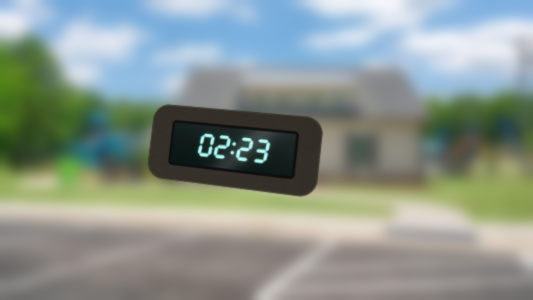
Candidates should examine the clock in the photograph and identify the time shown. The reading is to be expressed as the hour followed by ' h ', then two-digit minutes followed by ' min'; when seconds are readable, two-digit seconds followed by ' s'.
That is 2 h 23 min
